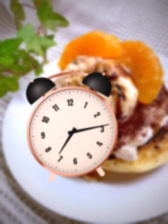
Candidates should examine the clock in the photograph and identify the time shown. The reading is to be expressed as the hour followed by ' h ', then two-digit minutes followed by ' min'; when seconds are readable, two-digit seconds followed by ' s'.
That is 7 h 14 min
